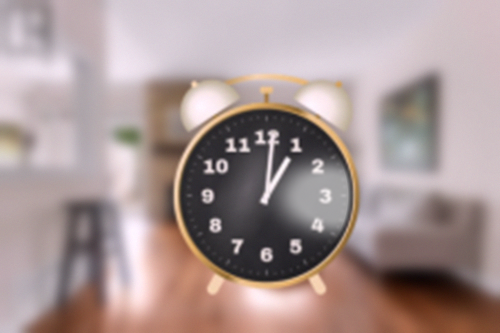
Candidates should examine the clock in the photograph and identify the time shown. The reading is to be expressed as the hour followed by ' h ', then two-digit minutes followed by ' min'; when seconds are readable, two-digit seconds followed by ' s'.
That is 1 h 01 min
